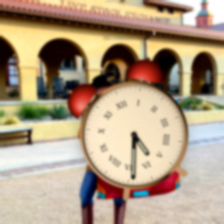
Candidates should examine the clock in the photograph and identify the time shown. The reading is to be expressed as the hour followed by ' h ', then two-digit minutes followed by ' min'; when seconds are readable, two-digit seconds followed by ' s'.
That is 5 h 34 min
